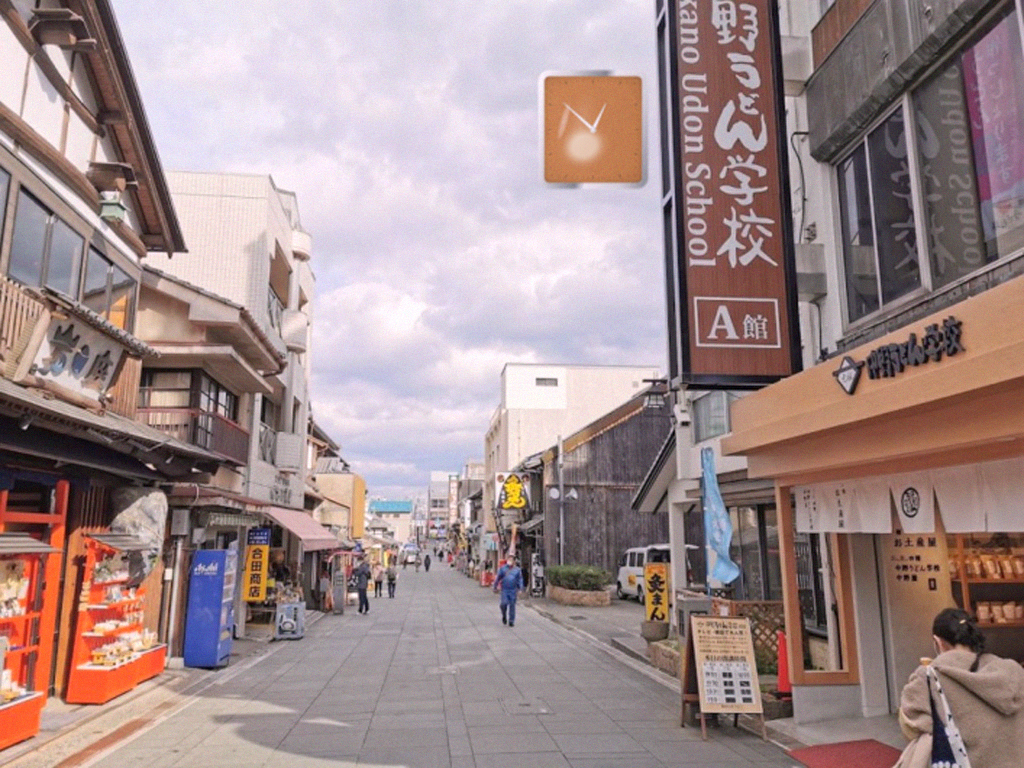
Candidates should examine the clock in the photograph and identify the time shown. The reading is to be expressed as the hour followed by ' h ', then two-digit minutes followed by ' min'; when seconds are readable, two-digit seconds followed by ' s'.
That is 12 h 52 min
